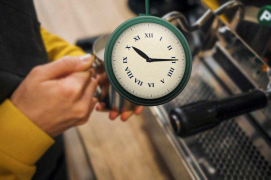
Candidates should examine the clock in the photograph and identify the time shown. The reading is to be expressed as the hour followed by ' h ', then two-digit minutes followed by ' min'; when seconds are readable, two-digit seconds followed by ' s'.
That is 10 h 15 min
